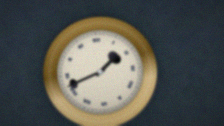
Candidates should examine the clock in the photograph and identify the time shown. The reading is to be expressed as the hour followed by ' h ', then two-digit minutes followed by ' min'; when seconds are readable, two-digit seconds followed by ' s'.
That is 1 h 42 min
